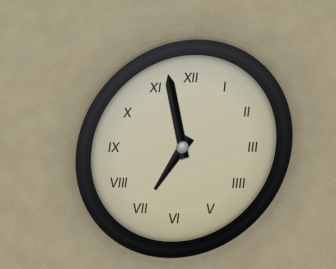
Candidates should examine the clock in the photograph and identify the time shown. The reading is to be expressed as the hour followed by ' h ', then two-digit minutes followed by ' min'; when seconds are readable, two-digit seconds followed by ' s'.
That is 6 h 57 min
